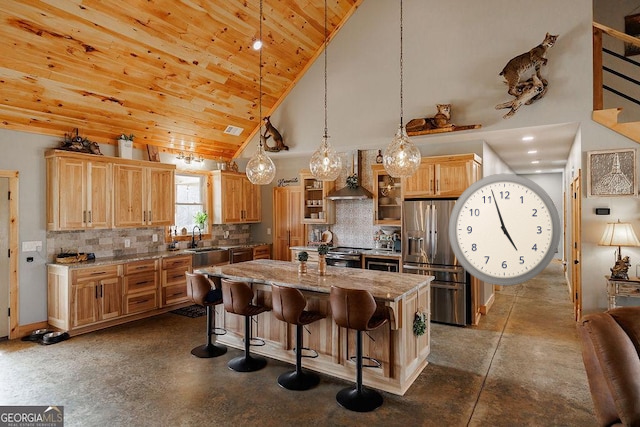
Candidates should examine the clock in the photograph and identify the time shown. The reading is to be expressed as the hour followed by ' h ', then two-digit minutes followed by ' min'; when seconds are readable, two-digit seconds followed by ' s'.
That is 4 h 57 min
